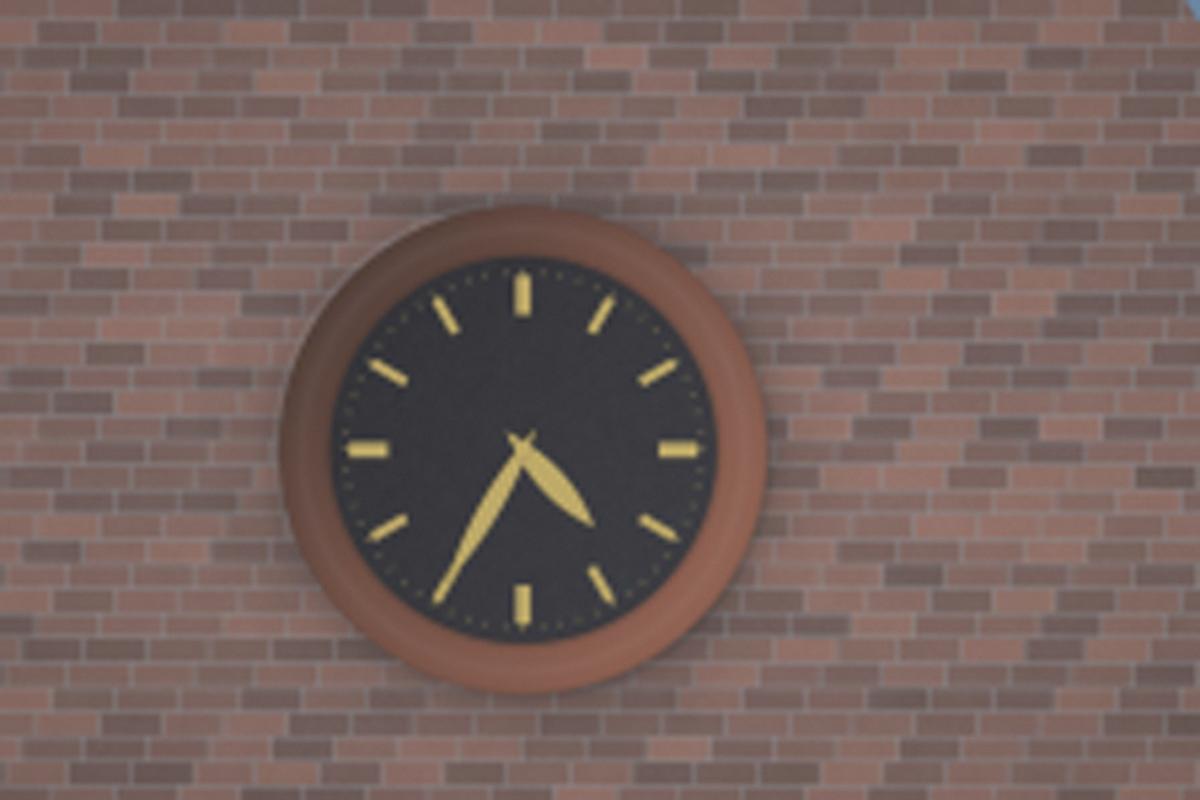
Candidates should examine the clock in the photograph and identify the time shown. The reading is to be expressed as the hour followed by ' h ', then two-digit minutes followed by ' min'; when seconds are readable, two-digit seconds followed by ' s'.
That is 4 h 35 min
